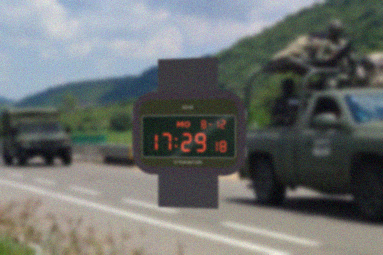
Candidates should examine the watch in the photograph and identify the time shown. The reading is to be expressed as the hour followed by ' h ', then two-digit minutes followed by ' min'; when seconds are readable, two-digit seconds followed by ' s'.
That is 17 h 29 min 18 s
